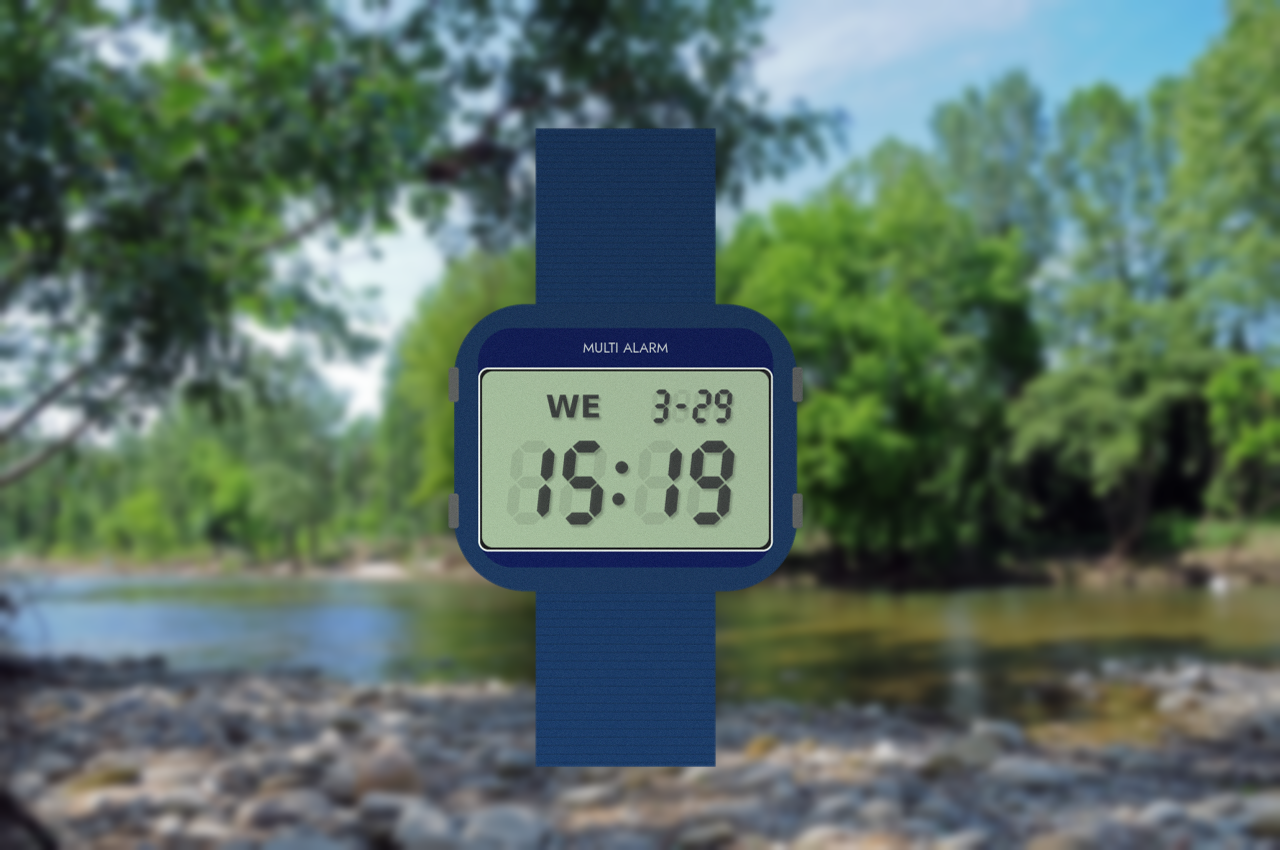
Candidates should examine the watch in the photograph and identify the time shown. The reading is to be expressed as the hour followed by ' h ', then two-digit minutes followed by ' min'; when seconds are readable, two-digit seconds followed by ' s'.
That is 15 h 19 min
